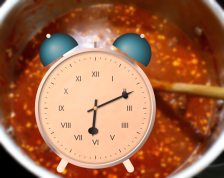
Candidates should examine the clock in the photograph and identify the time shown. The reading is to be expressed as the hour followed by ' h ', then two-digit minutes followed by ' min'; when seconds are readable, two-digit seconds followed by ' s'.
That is 6 h 11 min
